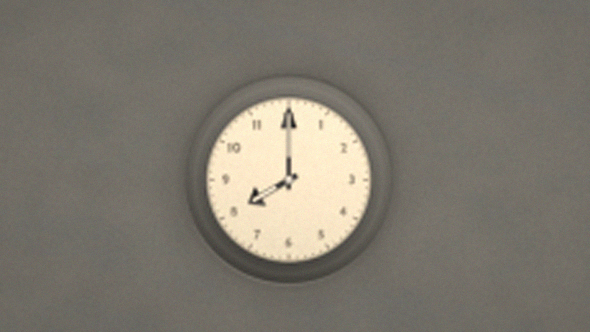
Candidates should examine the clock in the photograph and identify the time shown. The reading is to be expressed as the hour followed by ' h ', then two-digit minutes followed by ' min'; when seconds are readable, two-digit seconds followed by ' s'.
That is 8 h 00 min
